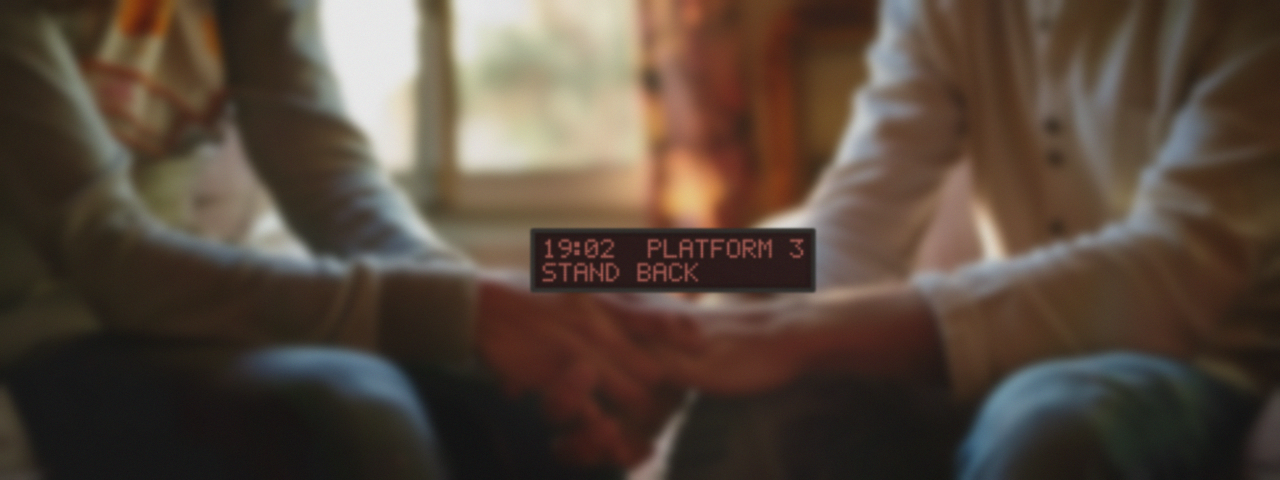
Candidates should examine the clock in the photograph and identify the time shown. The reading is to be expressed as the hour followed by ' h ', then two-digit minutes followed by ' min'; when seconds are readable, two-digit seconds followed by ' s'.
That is 19 h 02 min
